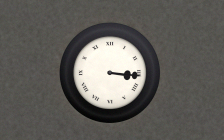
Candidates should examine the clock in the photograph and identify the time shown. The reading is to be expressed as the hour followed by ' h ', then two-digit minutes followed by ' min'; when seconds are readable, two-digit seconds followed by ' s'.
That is 3 h 16 min
